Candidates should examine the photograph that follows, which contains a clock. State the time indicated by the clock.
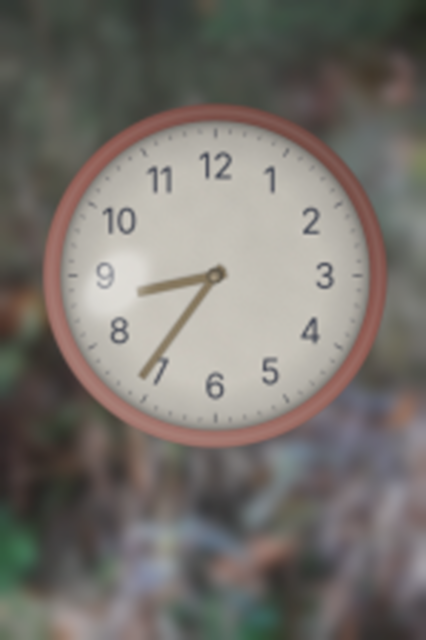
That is 8:36
